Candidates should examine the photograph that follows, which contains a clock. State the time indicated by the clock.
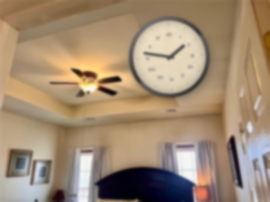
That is 1:47
